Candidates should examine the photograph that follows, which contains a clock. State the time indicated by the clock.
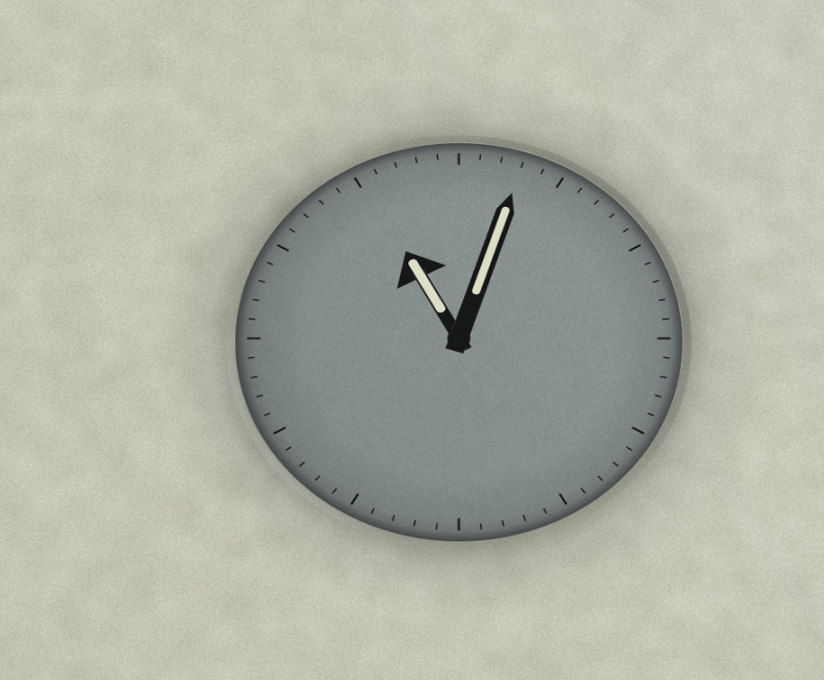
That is 11:03
